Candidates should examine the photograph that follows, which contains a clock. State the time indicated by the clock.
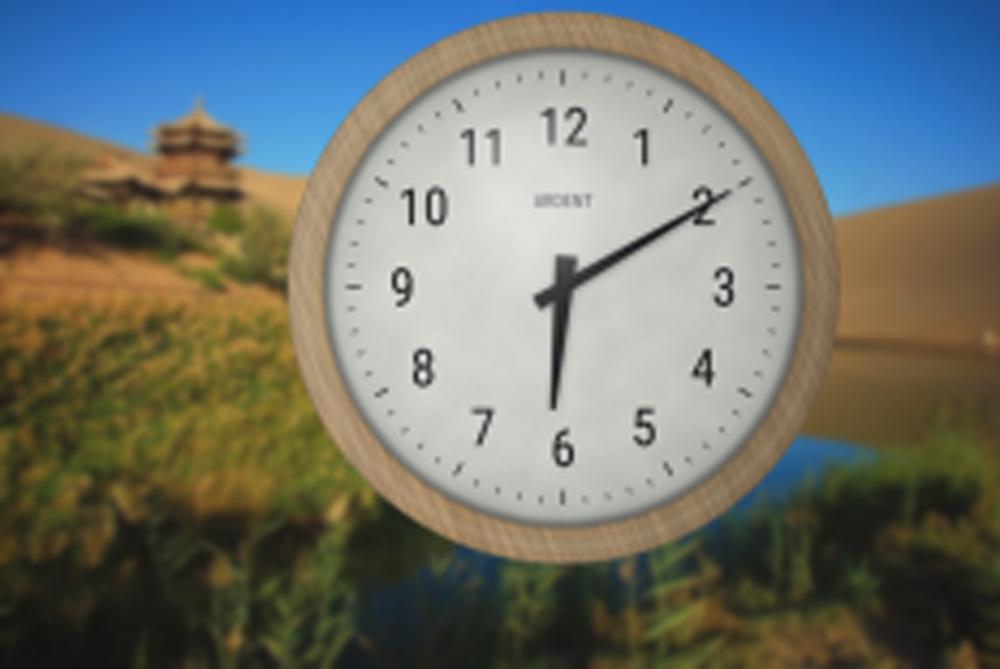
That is 6:10
